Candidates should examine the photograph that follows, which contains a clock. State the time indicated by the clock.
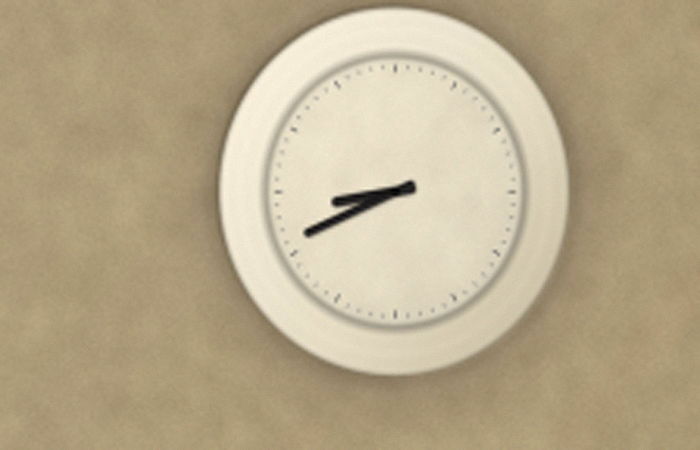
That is 8:41
